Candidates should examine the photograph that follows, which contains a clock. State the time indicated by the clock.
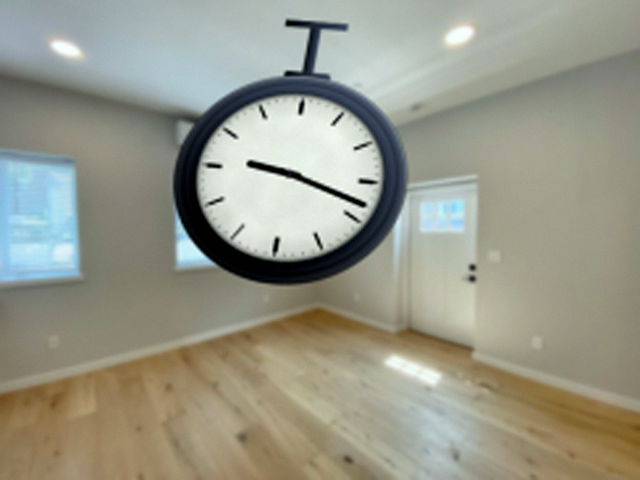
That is 9:18
